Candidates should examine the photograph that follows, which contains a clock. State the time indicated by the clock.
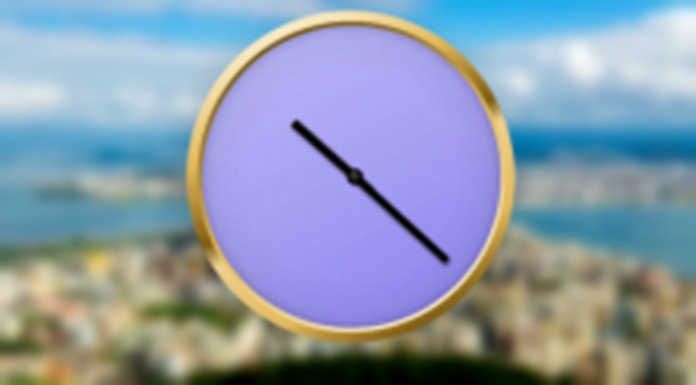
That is 10:22
